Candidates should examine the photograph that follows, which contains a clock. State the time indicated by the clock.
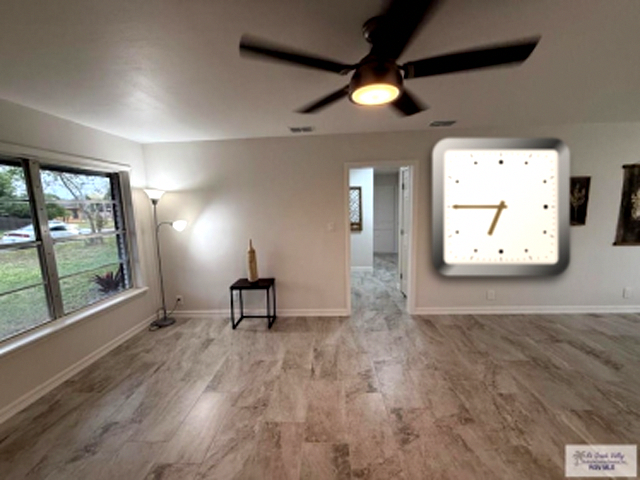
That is 6:45
